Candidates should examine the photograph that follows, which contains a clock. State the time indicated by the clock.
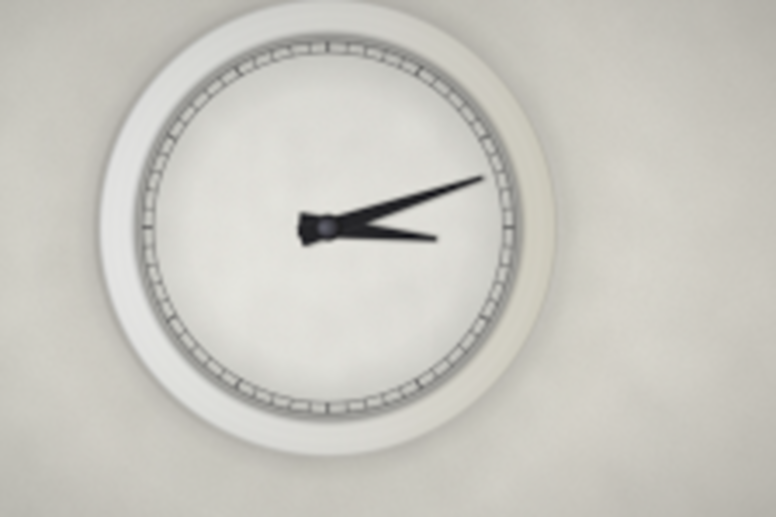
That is 3:12
